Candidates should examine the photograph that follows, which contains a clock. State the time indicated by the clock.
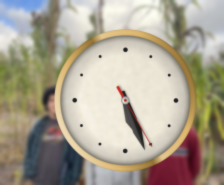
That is 5:26:25
